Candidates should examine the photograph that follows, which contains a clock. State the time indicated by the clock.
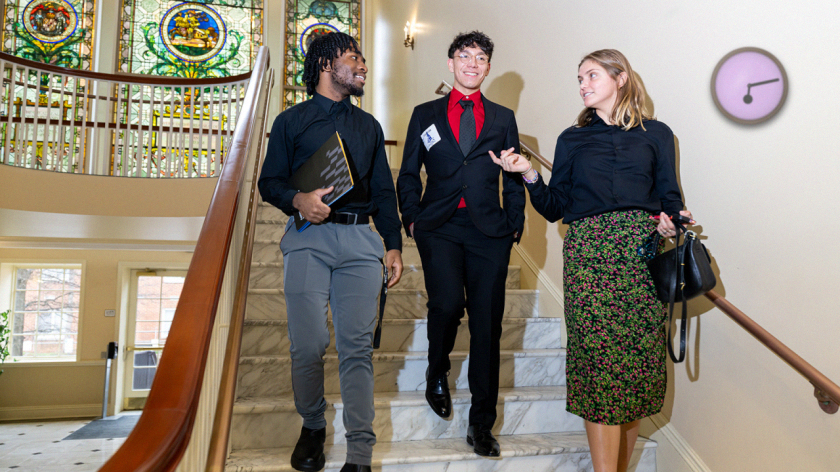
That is 6:13
